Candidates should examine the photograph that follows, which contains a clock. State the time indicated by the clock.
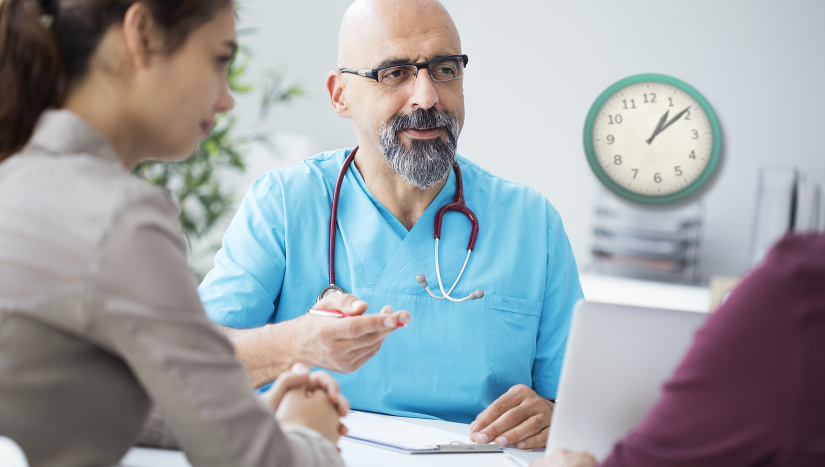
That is 1:09
